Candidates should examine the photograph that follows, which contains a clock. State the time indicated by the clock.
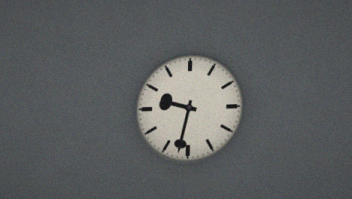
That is 9:32
